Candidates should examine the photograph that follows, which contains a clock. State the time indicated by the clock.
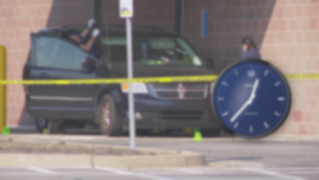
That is 12:37
